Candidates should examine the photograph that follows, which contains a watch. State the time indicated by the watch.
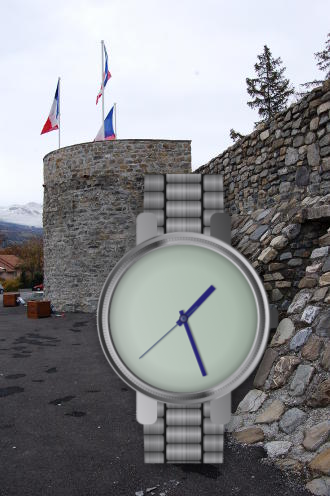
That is 1:26:38
